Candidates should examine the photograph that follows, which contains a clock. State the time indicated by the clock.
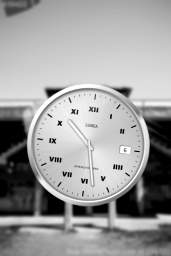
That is 10:28
